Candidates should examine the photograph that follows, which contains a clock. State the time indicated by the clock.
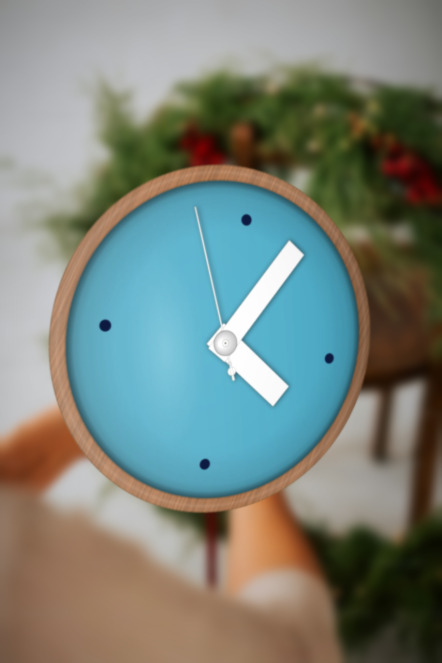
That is 4:04:56
